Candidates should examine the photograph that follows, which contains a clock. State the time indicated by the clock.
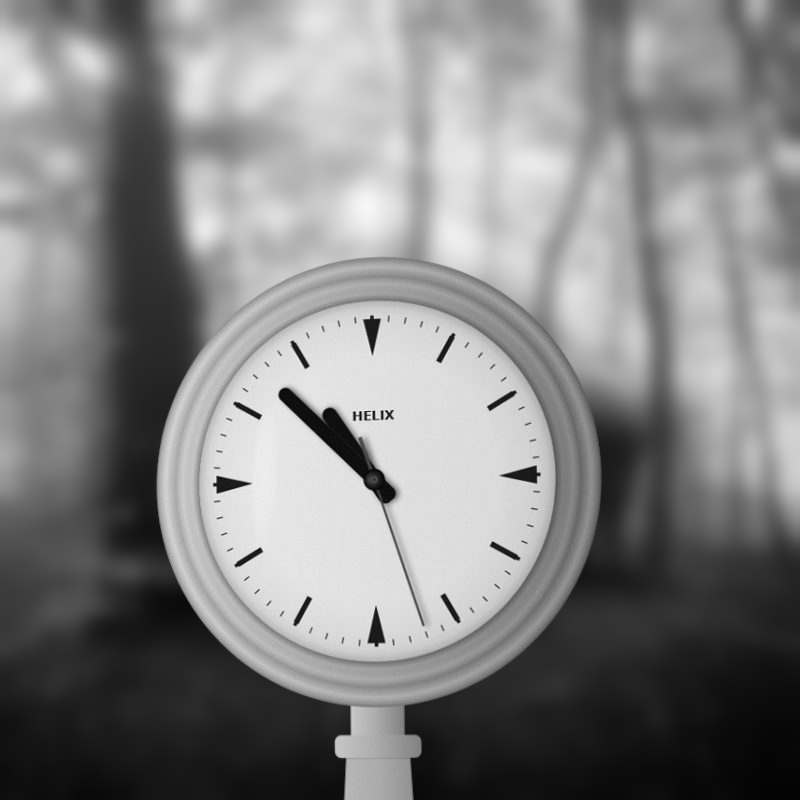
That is 10:52:27
